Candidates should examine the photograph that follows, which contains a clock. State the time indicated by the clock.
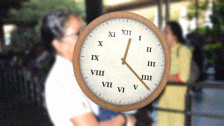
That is 12:22
